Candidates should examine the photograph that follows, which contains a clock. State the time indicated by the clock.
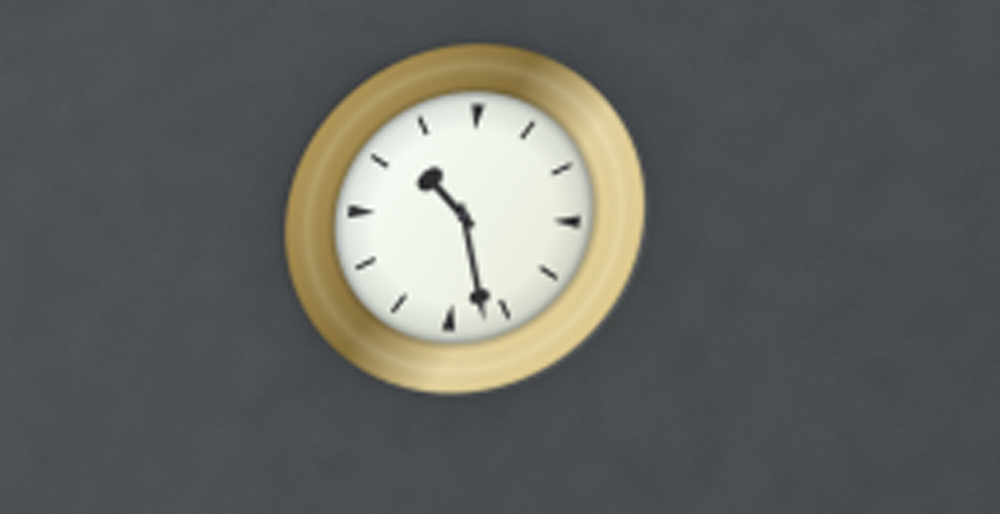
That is 10:27
